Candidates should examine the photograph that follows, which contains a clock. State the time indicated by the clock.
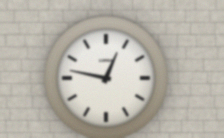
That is 12:47
